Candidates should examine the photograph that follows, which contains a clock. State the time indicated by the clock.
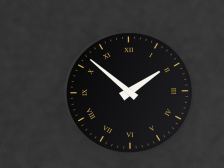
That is 1:52
